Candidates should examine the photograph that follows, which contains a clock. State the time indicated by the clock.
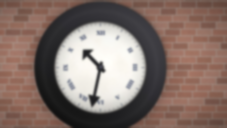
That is 10:32
